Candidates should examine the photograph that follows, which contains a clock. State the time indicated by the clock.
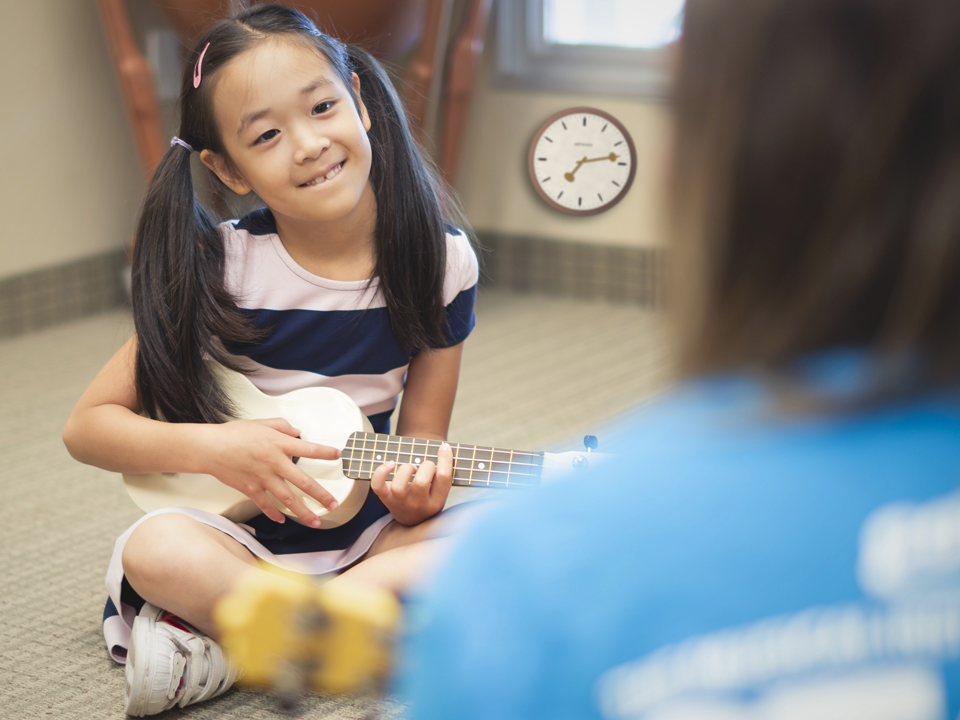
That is 7:13
